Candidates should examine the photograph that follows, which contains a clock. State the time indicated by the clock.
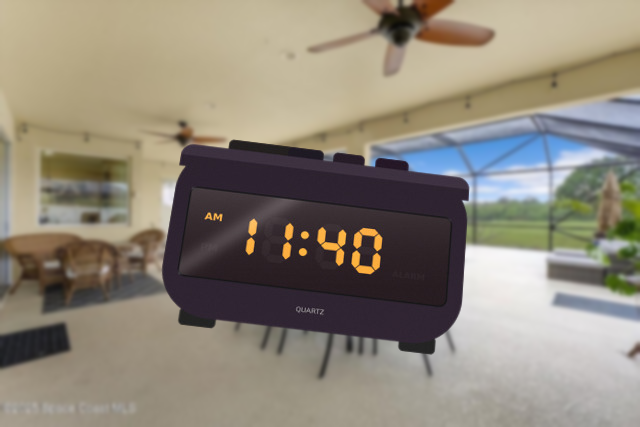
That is 11:40
